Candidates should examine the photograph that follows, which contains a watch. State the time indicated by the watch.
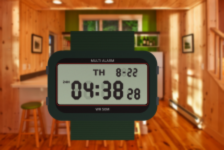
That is 4:38:28
